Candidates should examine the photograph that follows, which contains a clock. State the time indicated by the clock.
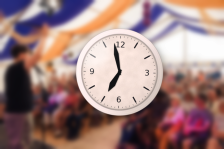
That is 6:58
